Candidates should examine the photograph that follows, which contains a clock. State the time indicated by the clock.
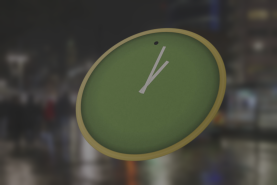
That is 1:02
